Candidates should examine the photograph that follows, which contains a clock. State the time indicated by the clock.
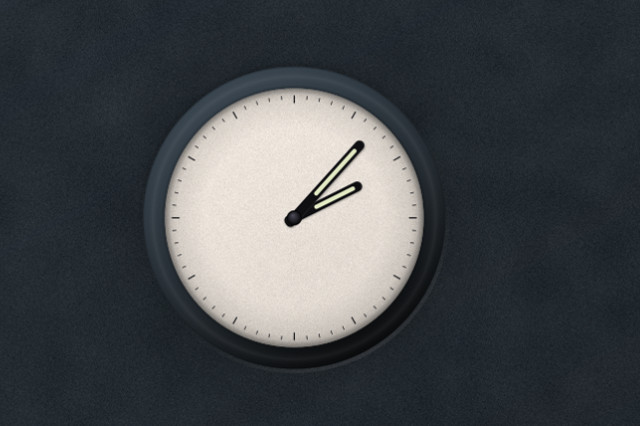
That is 2:07
